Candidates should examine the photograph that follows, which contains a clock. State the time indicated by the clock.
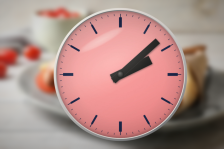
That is 2:08
